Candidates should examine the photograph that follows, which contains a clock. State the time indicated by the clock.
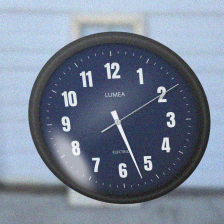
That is 5:27:10
